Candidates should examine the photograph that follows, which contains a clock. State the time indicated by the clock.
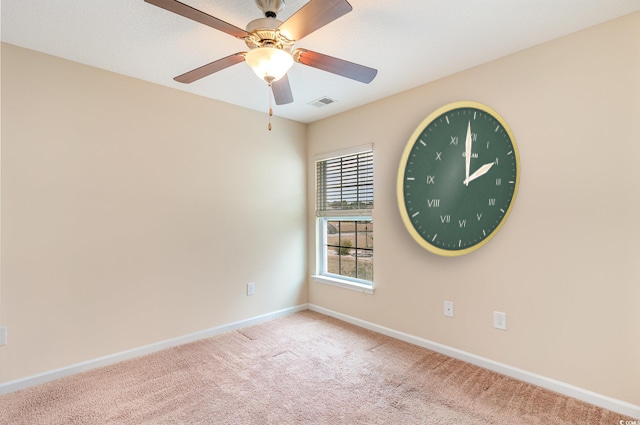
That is 1:59
